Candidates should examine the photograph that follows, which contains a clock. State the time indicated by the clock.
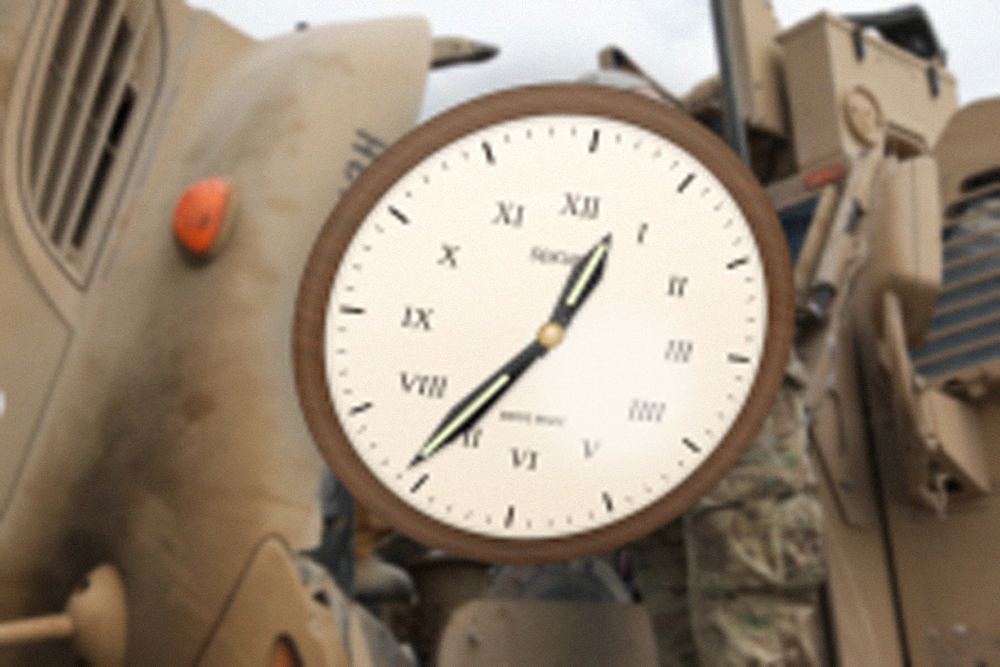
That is 12:36
